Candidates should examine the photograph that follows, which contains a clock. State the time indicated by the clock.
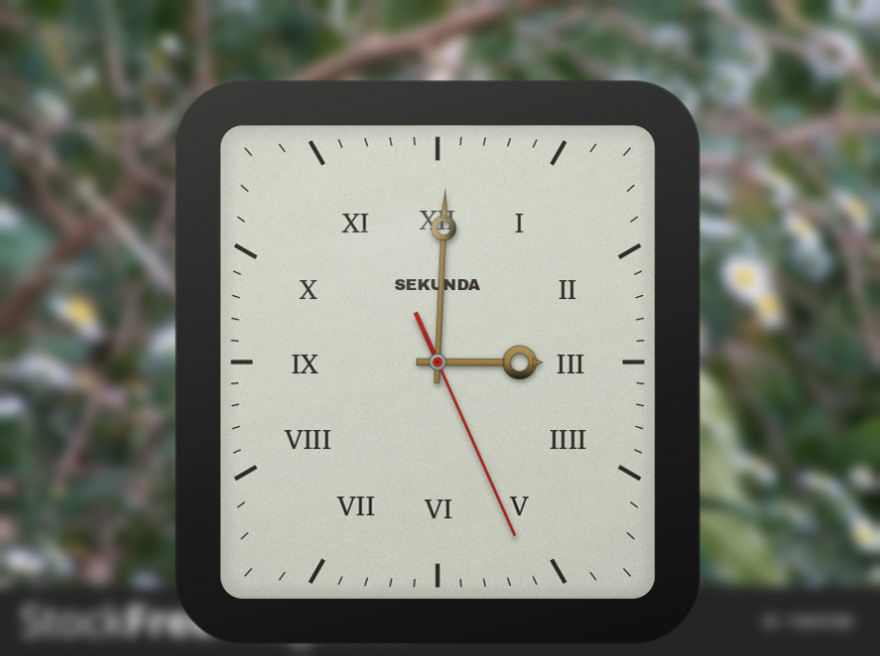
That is 3:00:26
